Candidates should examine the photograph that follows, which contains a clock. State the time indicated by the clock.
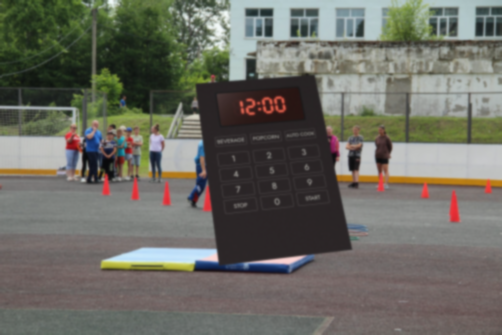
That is 12:00
